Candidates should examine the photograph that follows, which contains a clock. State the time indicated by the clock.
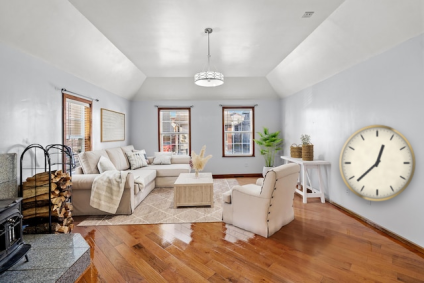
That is 12:38
